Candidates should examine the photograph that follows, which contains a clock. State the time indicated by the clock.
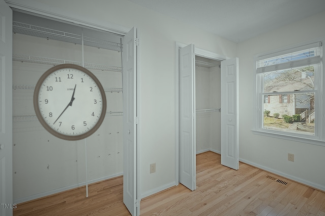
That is 12:37
